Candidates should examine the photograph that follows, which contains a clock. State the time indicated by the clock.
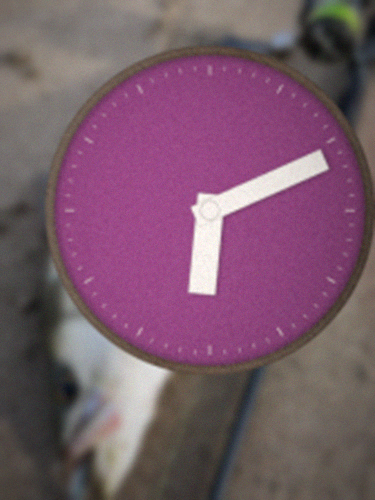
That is 6:11
